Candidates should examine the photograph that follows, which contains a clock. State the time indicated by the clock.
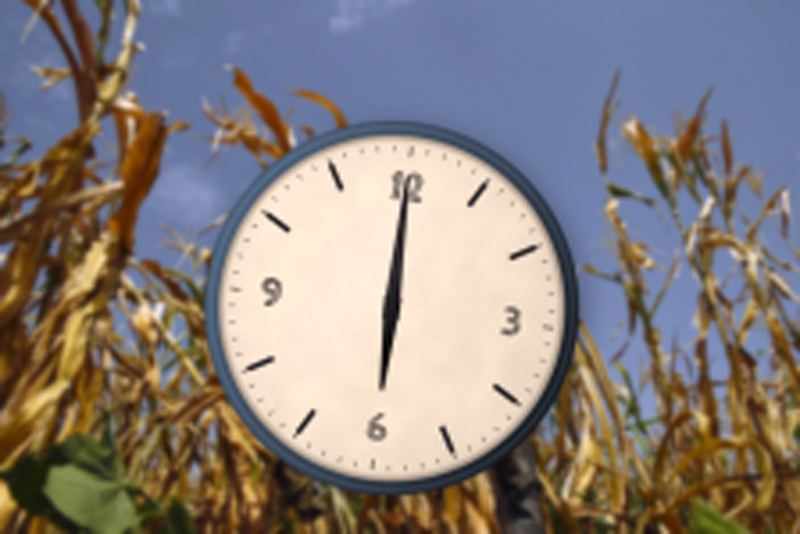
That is 6:00
